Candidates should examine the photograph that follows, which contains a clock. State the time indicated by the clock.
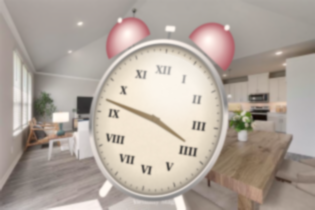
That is 3:47
